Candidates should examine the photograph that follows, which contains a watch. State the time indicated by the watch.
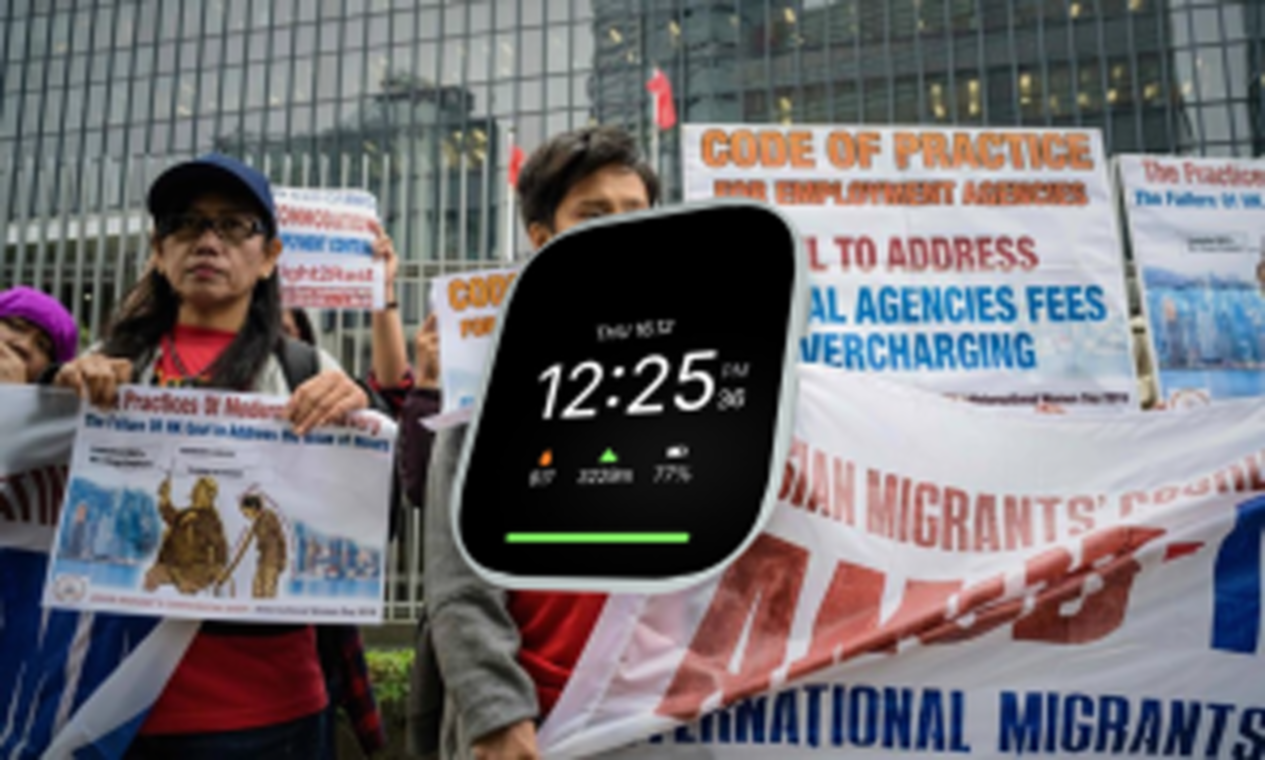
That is 12:25
